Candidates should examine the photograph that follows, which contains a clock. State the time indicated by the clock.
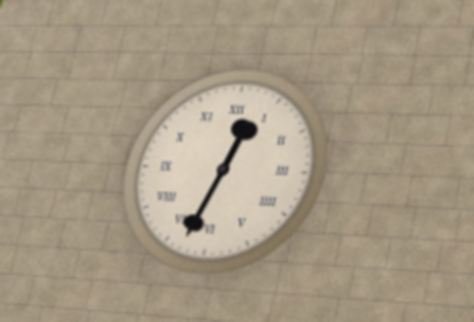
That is 12:33
